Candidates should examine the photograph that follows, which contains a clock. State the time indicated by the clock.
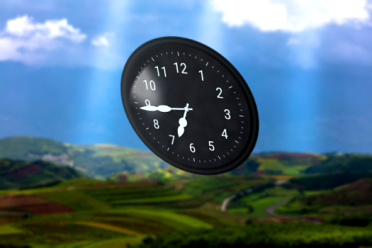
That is 6:44
